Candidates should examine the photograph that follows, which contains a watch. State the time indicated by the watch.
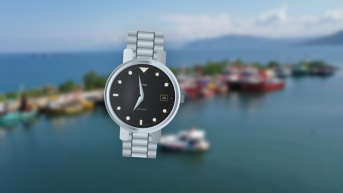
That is 6:58
